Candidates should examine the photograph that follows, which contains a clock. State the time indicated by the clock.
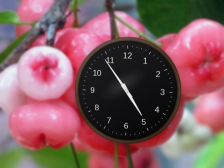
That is 4:54
